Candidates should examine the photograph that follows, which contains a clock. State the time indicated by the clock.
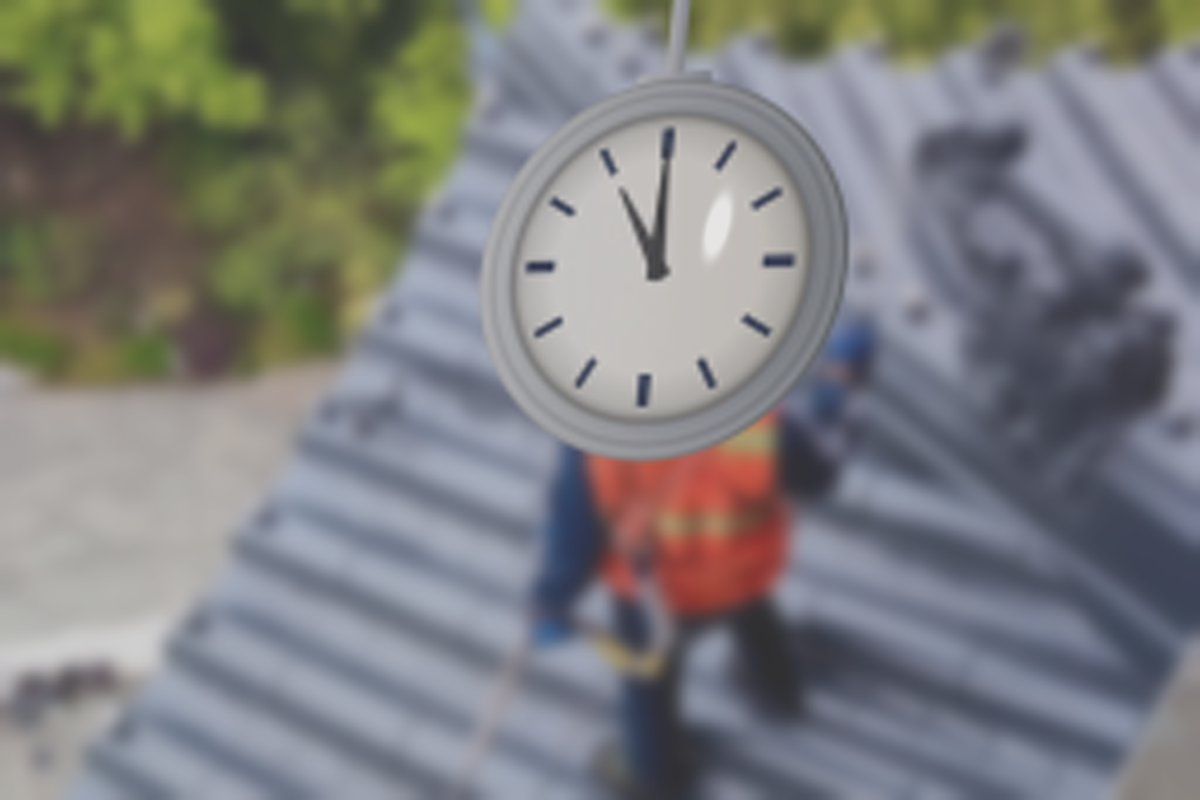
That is 11:00
